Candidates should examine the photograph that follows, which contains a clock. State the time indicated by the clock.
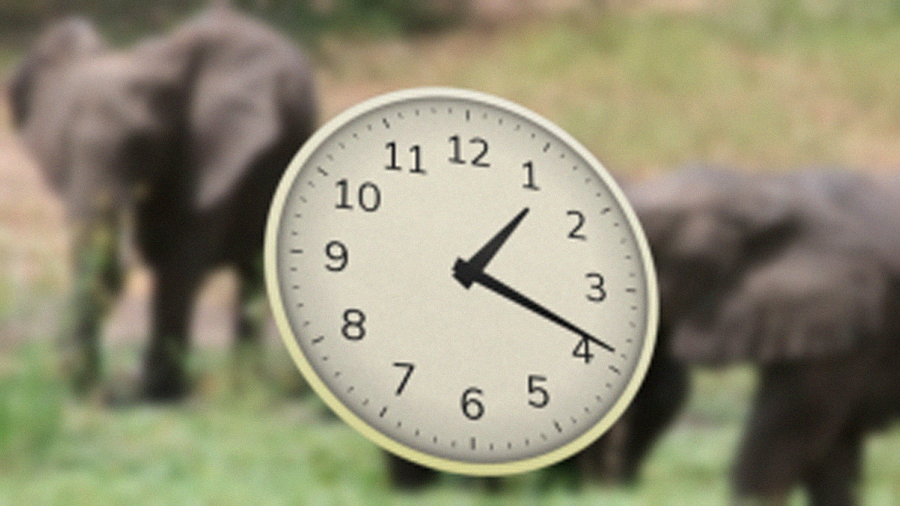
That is 1:19
